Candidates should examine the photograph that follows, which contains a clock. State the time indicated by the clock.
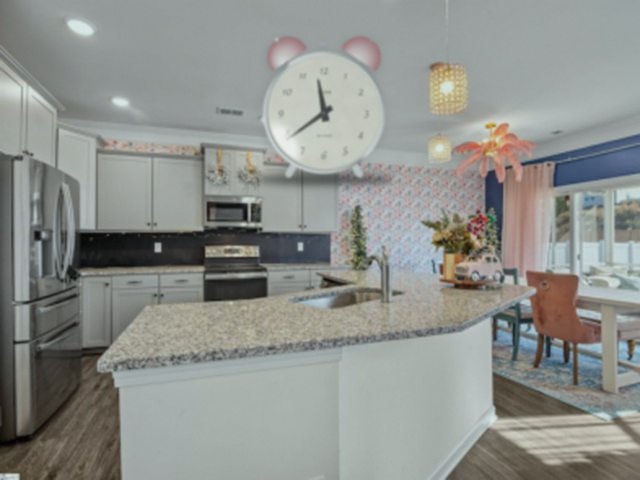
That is 11:39
